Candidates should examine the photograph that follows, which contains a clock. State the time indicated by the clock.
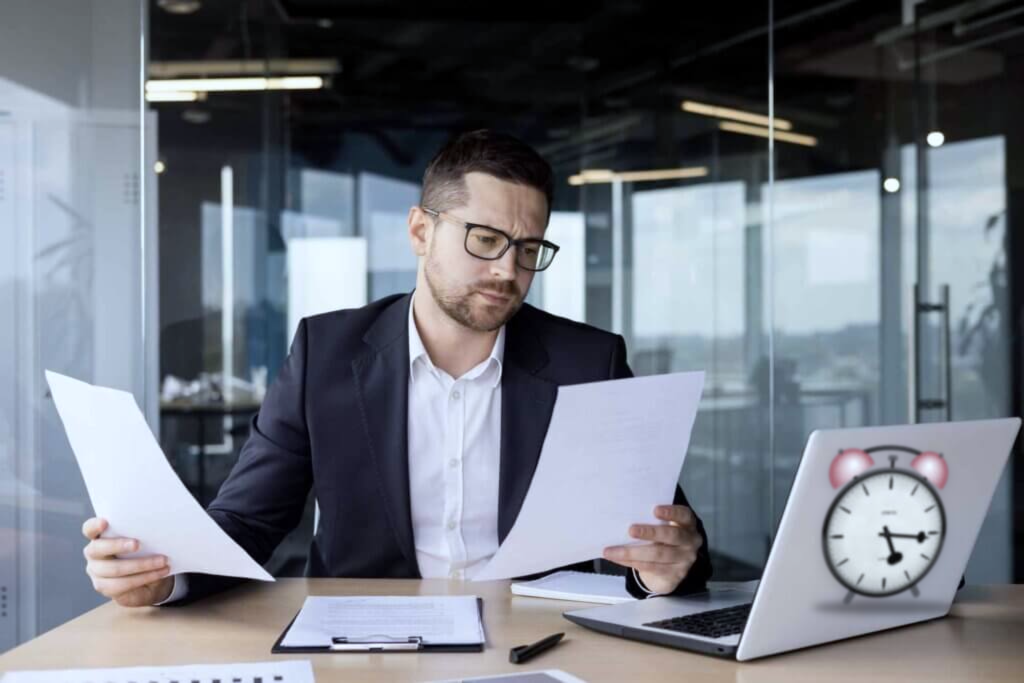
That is 5:16
